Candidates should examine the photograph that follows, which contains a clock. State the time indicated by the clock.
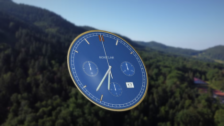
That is 6:37
